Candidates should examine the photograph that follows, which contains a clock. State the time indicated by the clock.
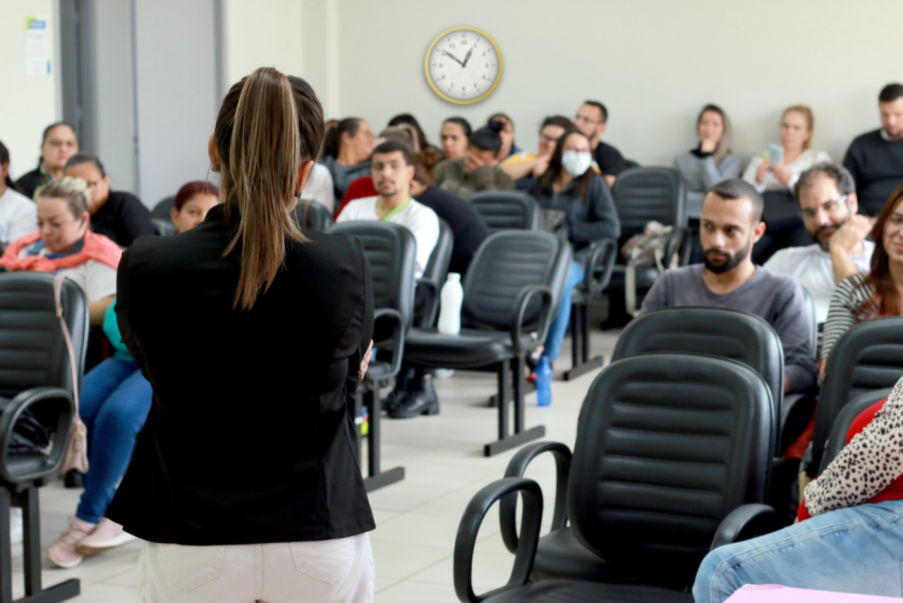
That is 12:51
